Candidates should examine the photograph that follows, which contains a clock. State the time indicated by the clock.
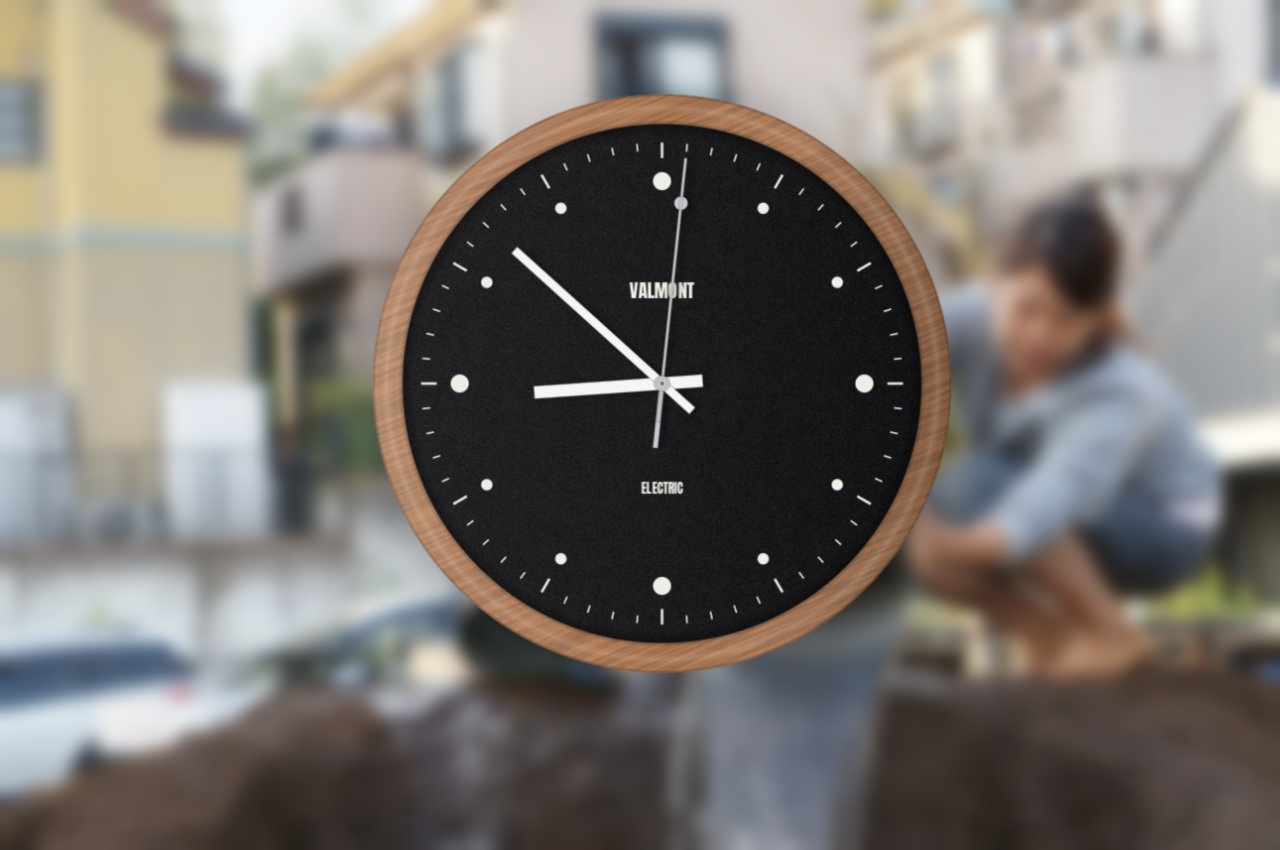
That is 8:52:01
